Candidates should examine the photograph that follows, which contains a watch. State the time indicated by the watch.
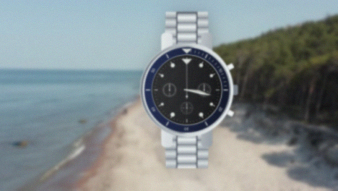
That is 3:17
